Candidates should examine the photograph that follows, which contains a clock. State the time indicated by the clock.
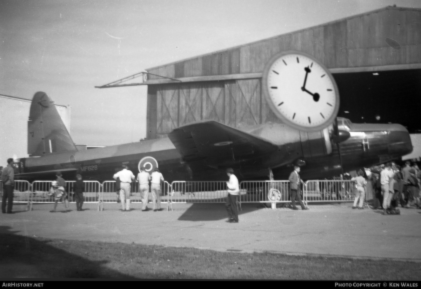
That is 4:04
